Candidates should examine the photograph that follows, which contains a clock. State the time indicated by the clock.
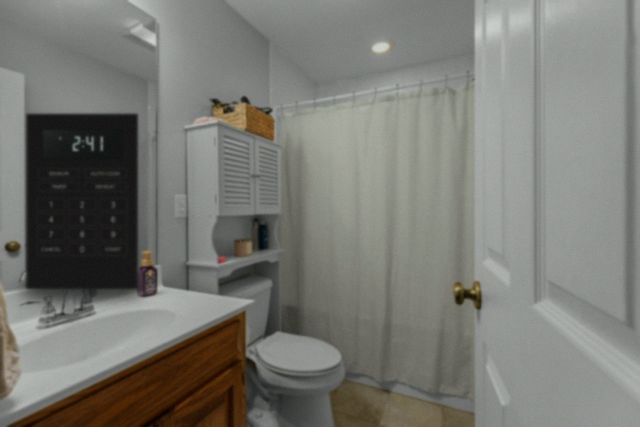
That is 2:41
